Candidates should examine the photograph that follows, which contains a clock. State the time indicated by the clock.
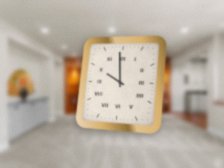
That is 9:59
